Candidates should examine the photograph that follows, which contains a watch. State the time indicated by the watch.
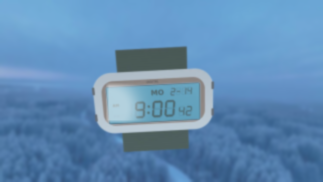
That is 9:00:42
